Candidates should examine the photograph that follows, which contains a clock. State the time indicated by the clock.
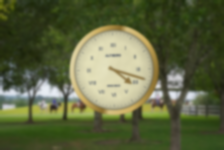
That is 4:18
